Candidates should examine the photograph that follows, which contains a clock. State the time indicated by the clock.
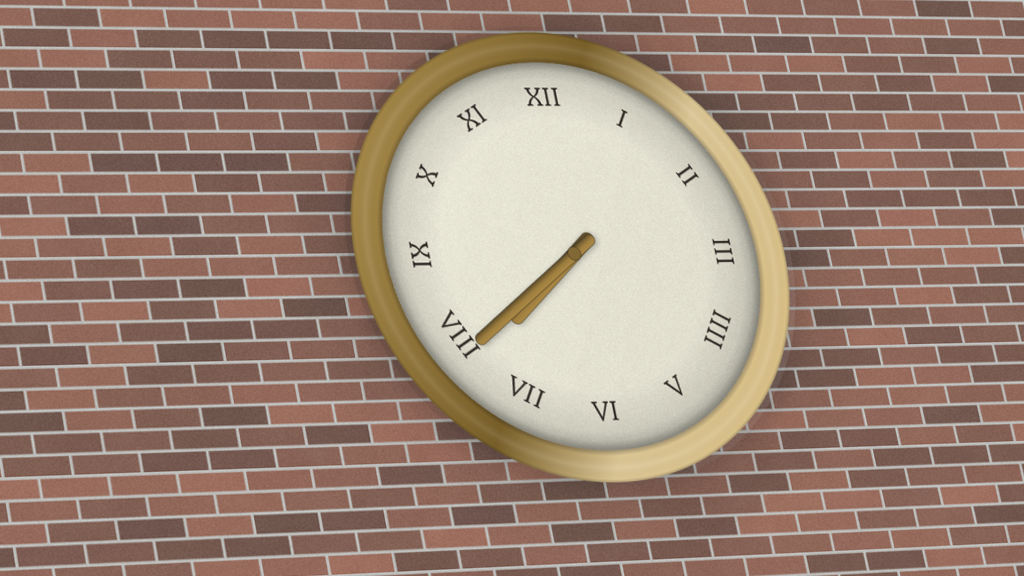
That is 7:39
